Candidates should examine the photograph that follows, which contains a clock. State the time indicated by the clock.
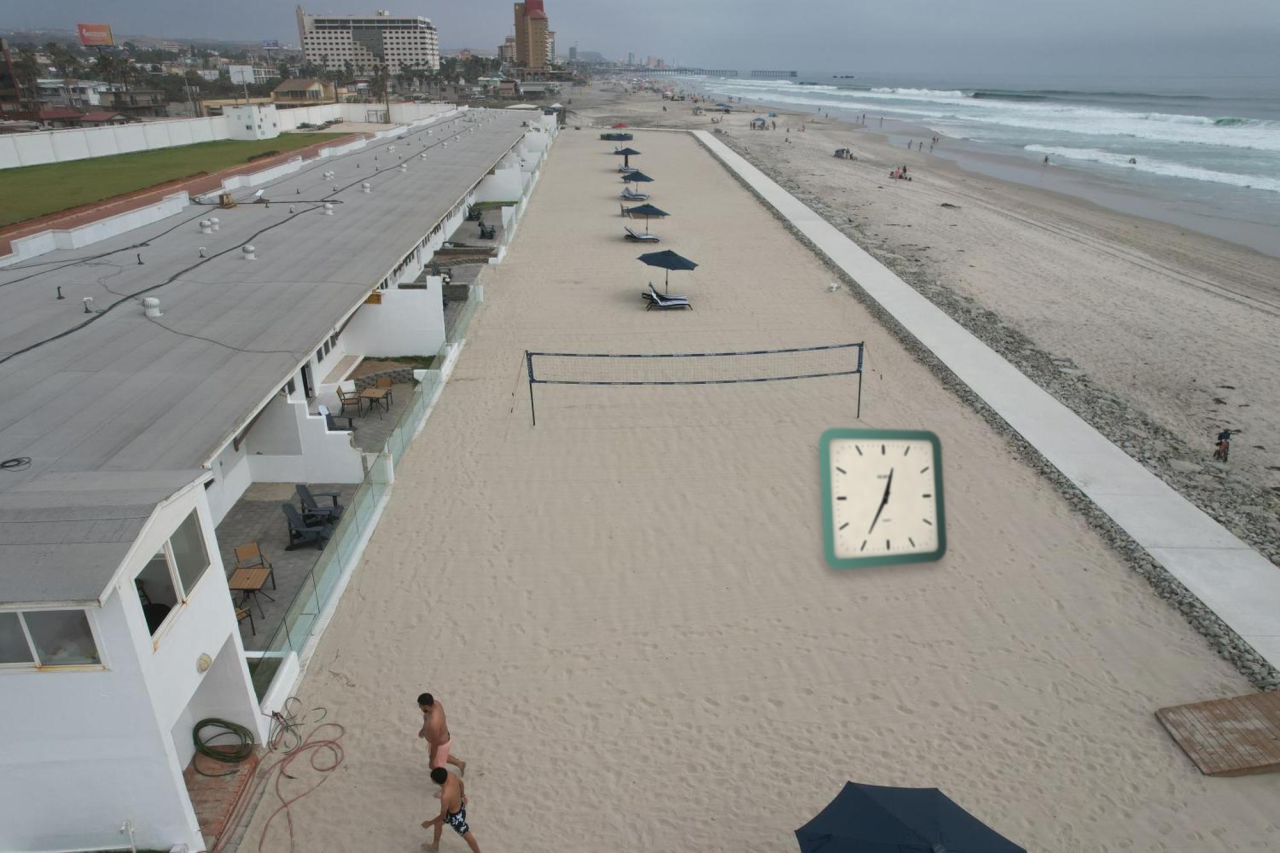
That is 12:35
